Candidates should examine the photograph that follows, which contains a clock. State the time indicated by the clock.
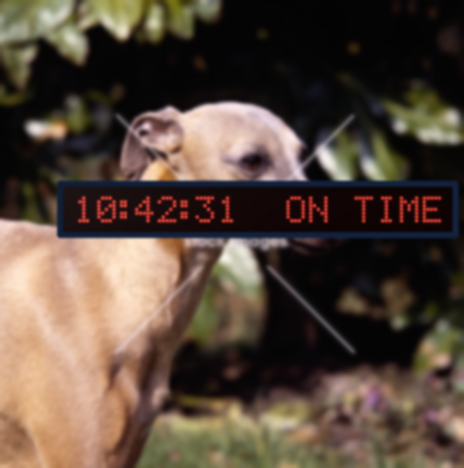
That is 10:42:31
